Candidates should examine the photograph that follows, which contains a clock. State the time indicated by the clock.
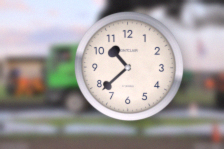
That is 10:38
